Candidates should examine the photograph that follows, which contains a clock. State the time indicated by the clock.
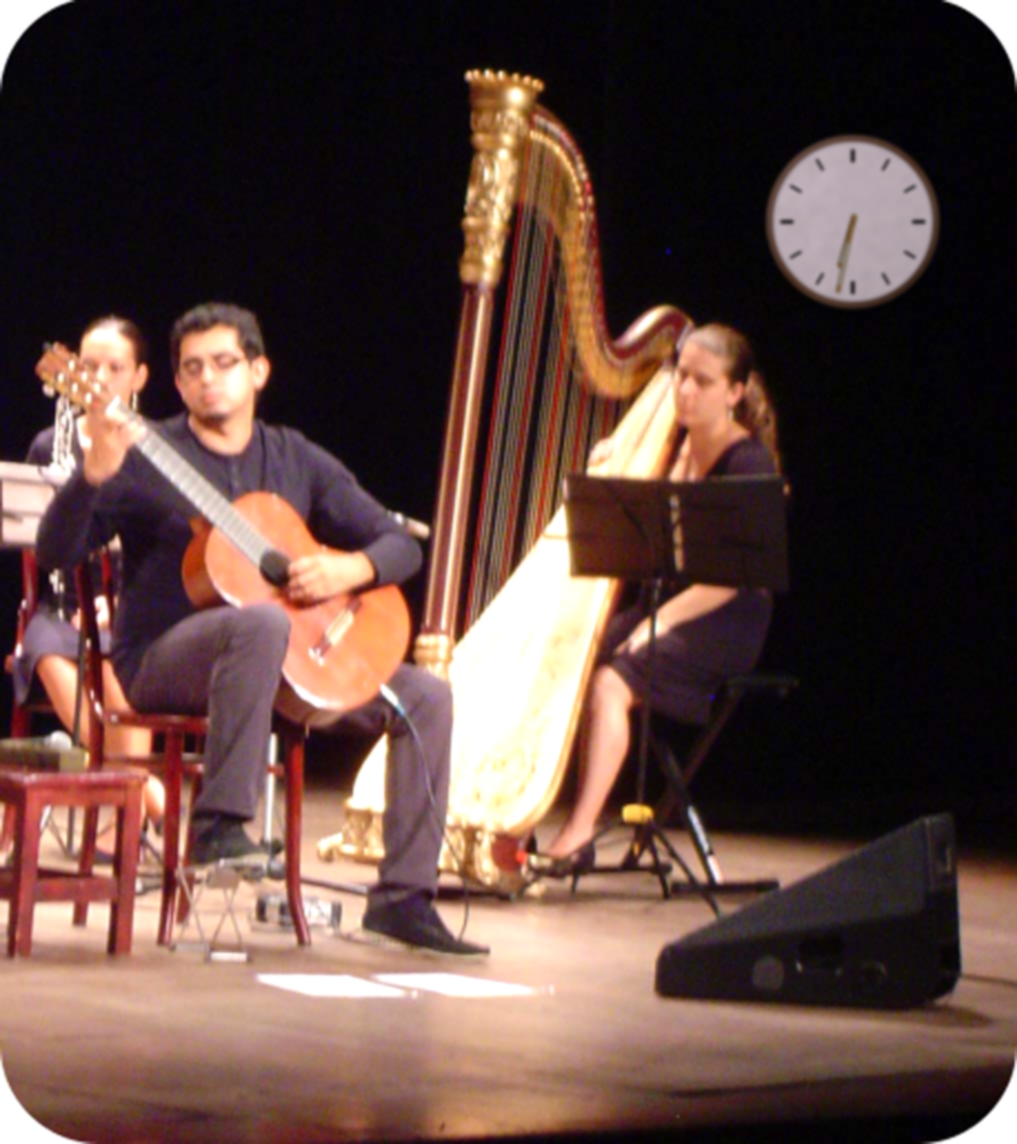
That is 6:32
